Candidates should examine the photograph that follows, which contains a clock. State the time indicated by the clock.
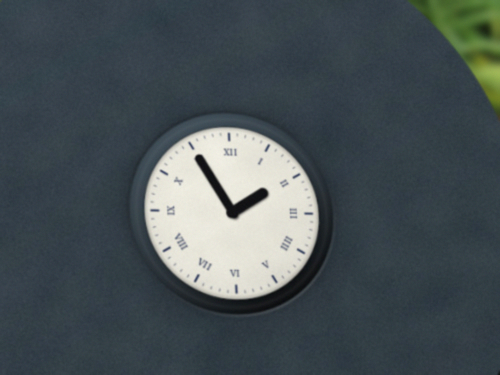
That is 1:55
